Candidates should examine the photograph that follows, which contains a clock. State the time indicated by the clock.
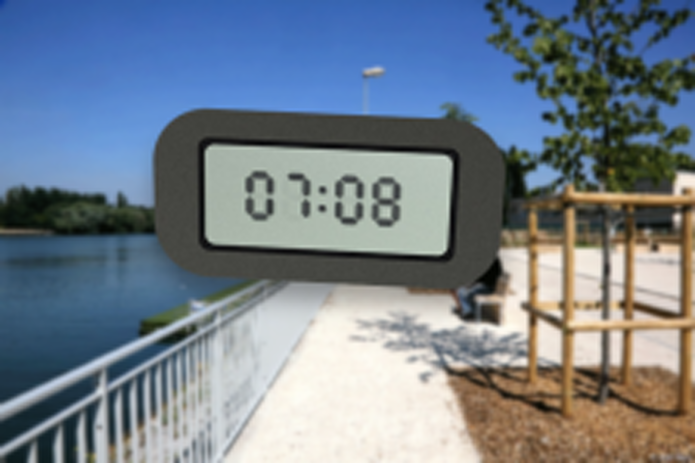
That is 7:08
